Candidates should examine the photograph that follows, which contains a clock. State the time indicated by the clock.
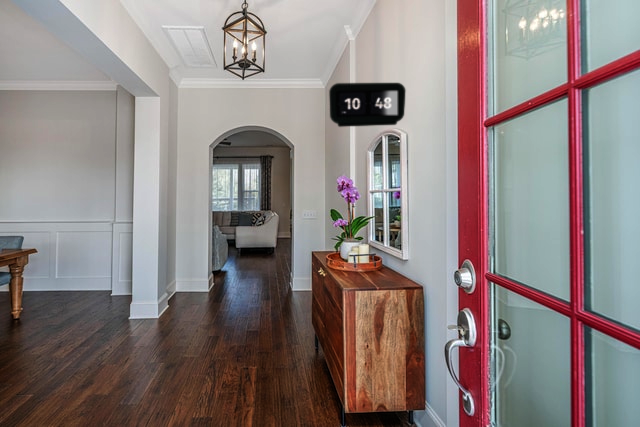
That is 10:48
